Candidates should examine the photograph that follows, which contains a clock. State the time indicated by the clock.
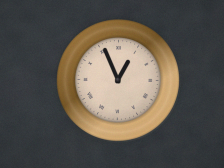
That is 12:56
